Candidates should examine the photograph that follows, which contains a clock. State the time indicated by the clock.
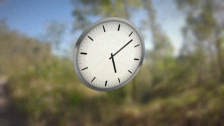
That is 5:07
